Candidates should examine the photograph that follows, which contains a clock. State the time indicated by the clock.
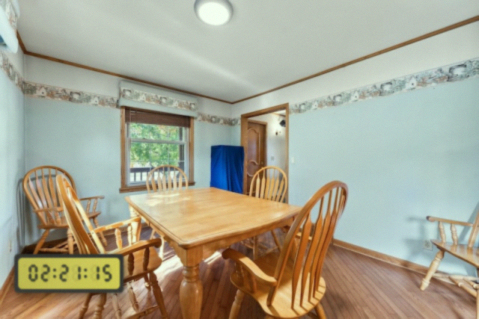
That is 2:21:15
